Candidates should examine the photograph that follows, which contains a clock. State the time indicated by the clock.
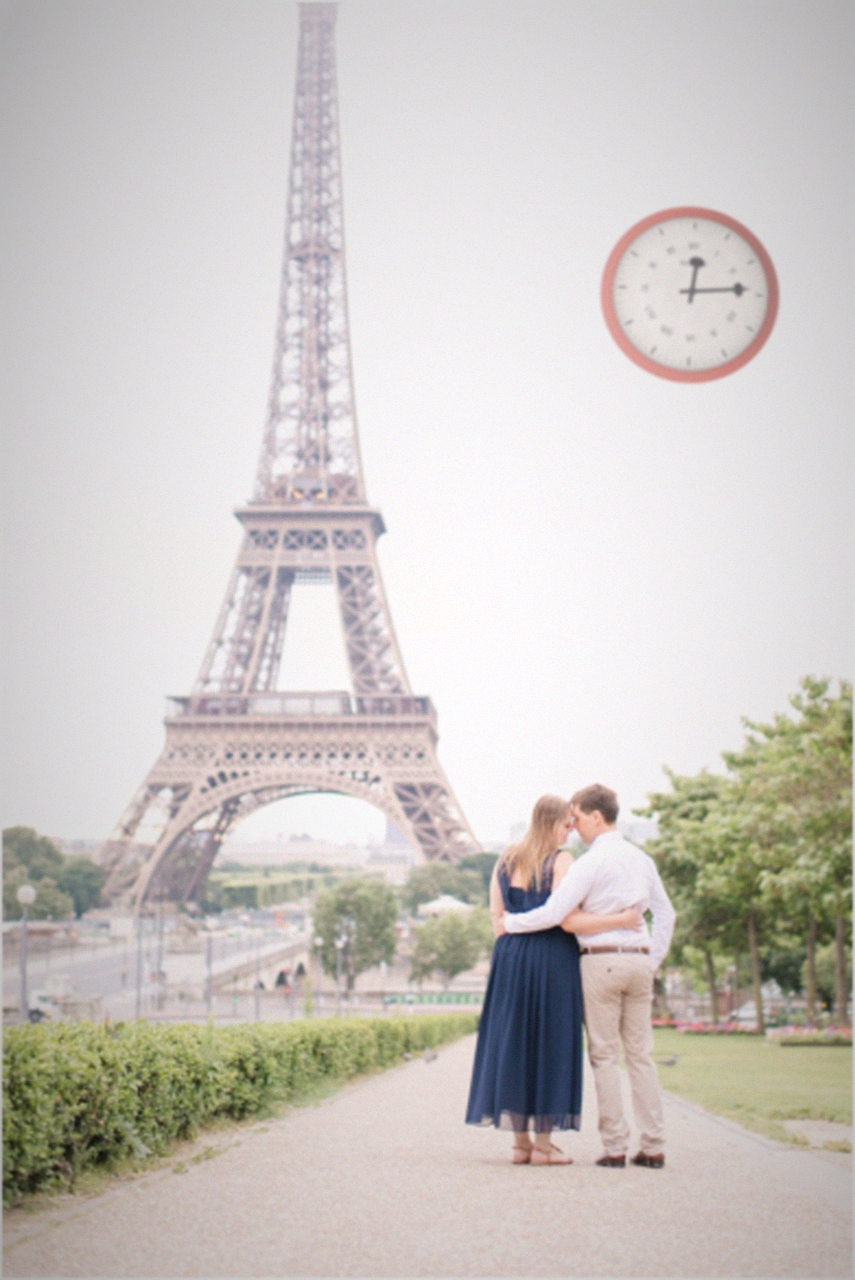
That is 12:14
